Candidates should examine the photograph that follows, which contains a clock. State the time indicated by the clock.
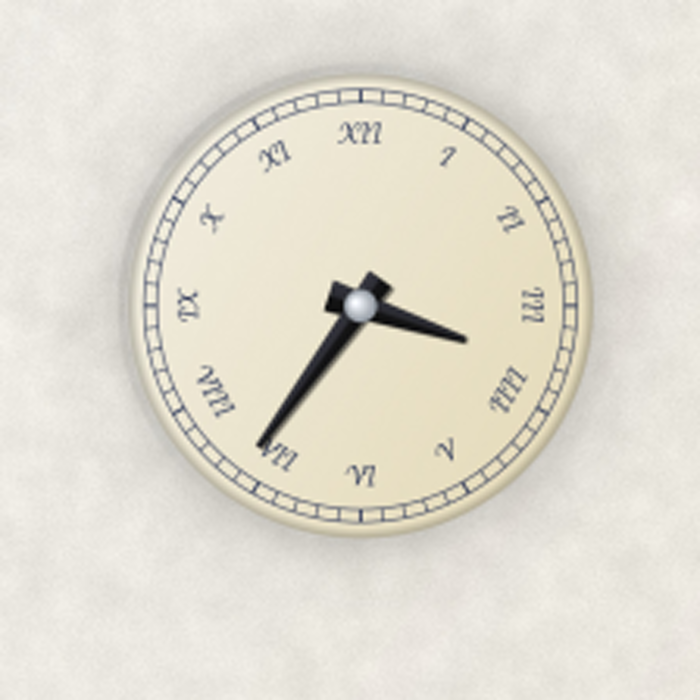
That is 3:36
